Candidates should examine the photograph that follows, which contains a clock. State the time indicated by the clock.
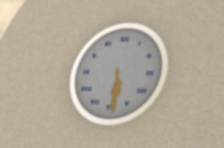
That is 5:29
